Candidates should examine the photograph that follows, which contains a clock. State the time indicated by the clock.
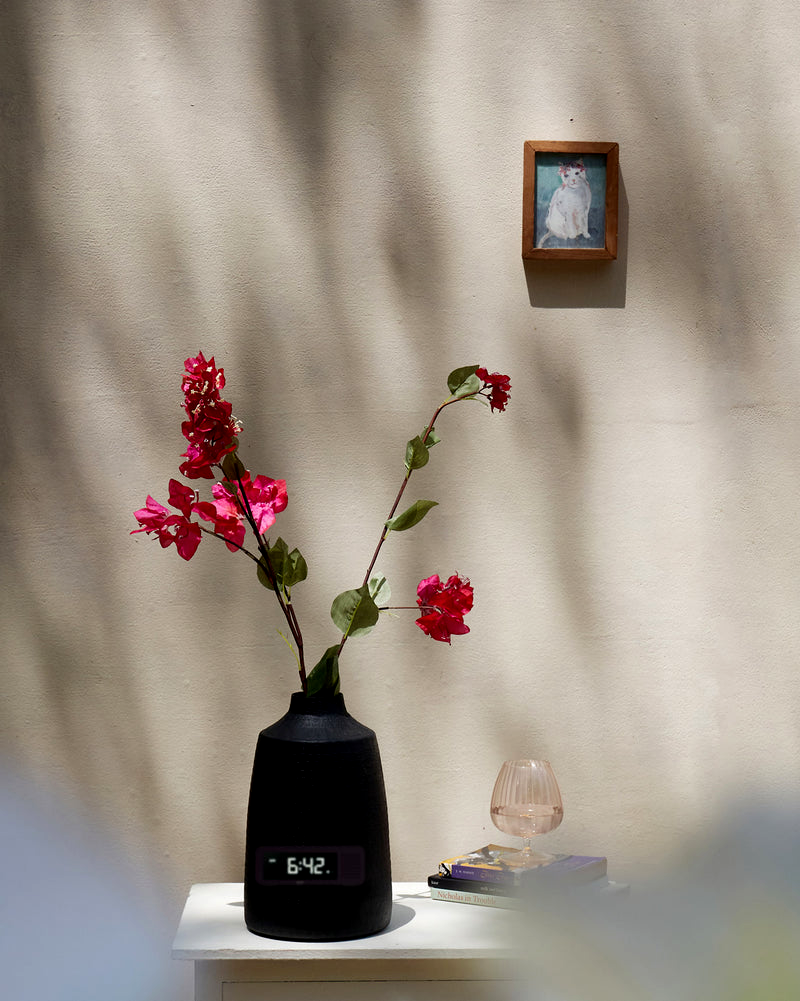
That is 6:42
